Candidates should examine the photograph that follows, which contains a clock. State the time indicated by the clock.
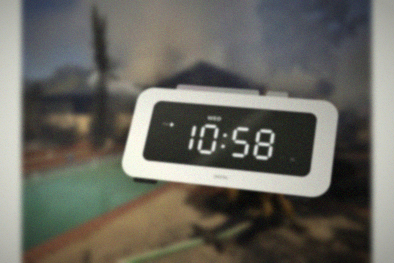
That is 10:58
